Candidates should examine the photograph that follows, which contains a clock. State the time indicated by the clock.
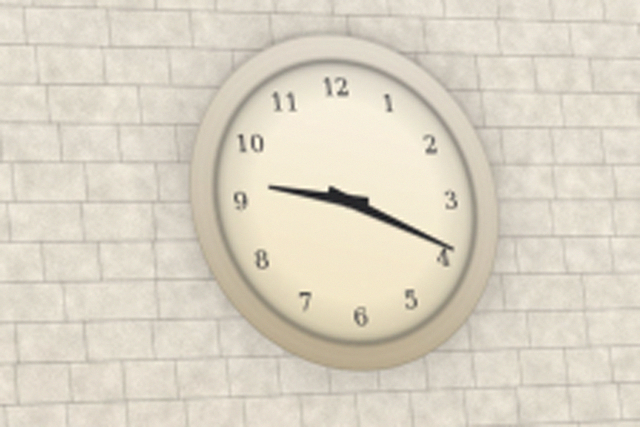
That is 9:19
